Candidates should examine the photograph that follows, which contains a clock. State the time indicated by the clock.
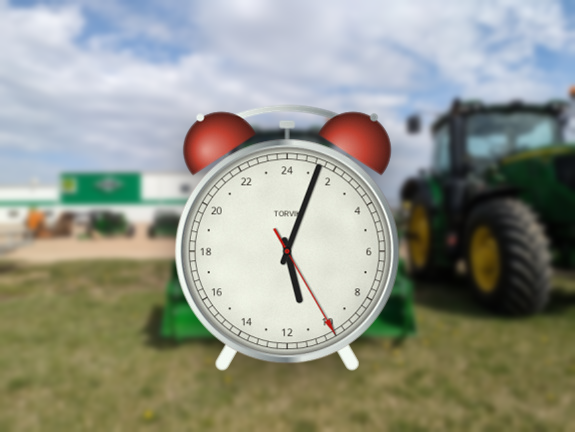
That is 11:03:25
